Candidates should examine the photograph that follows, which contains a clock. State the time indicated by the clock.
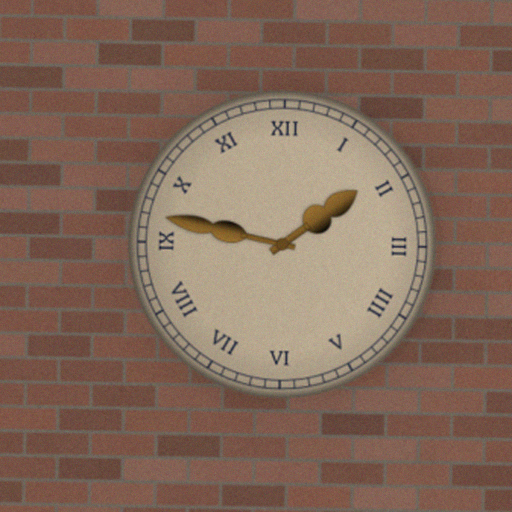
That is 1:47
